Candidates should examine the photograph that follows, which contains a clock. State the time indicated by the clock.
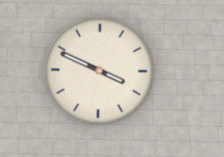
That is 3:49
